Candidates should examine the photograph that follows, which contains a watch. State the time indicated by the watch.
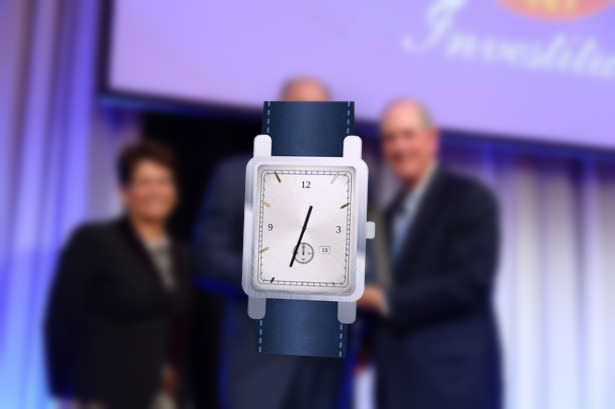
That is 12:33
